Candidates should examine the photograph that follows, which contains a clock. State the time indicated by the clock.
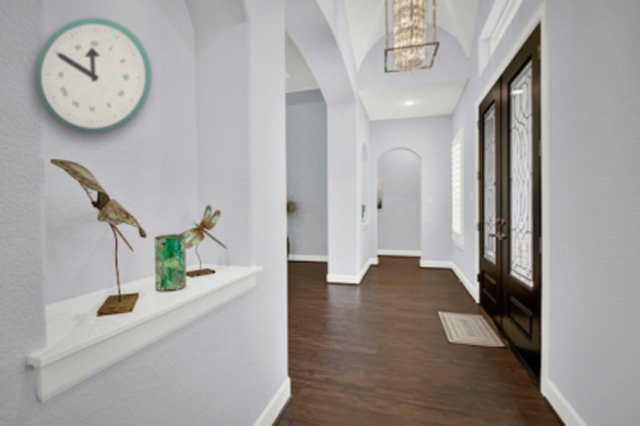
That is 11:50
